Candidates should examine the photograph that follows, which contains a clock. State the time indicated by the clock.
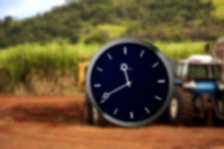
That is 11:41
